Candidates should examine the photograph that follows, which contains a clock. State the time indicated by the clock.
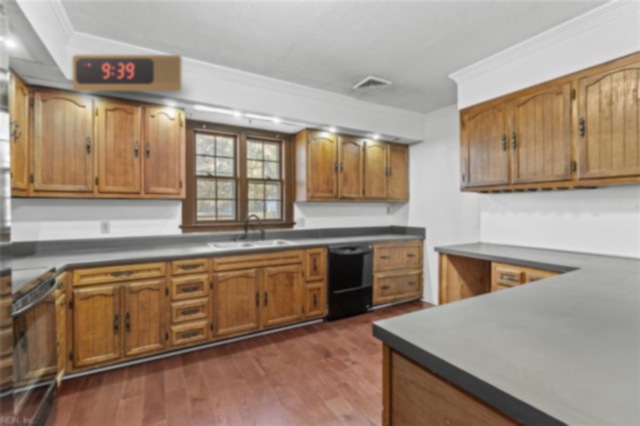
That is 9:39
